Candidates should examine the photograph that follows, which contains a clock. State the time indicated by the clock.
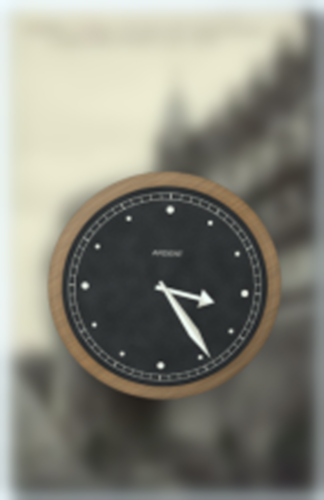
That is 3:24
